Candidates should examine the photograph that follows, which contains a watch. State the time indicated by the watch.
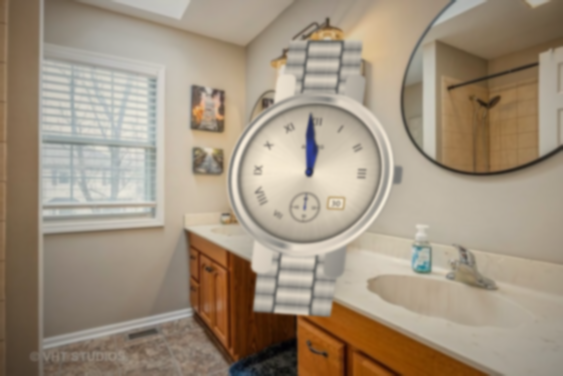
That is 11:59
